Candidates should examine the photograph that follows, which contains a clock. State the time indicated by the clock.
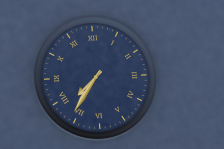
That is 7:36
